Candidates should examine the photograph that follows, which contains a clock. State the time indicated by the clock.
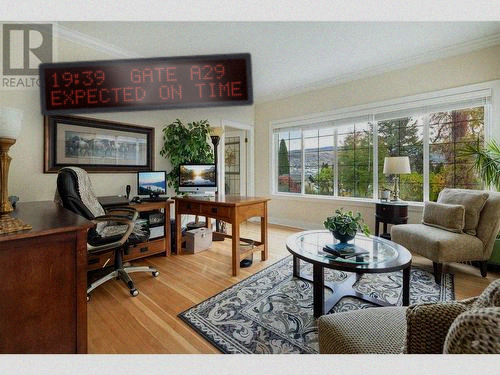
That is 19:39
